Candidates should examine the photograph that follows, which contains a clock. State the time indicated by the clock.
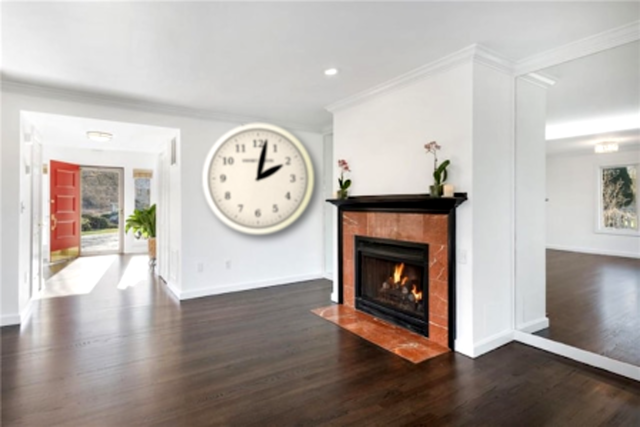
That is 2:02
